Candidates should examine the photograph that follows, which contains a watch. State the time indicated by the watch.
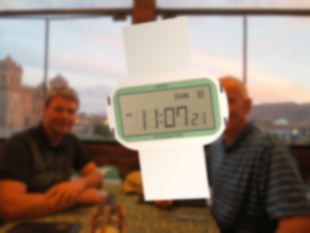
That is 11:07
